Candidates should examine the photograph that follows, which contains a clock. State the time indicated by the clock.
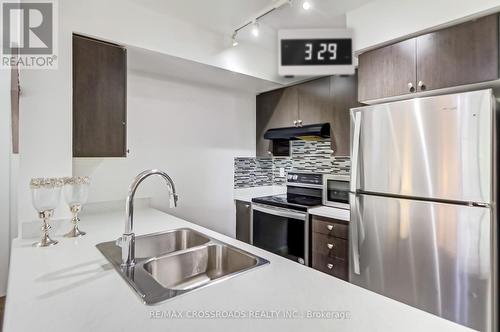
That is 3:29
